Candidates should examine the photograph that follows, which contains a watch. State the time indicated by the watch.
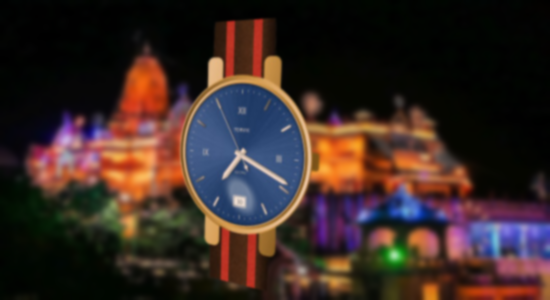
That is 7:18:55
